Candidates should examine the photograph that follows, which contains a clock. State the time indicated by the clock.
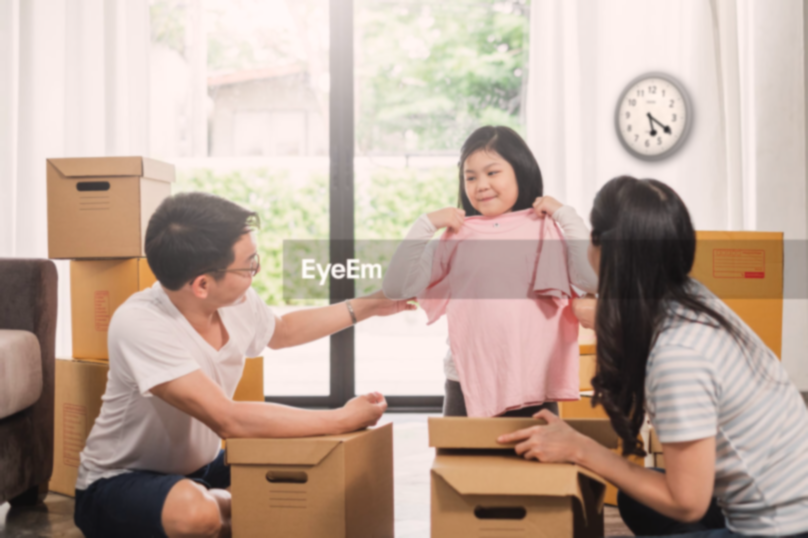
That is 5:20
